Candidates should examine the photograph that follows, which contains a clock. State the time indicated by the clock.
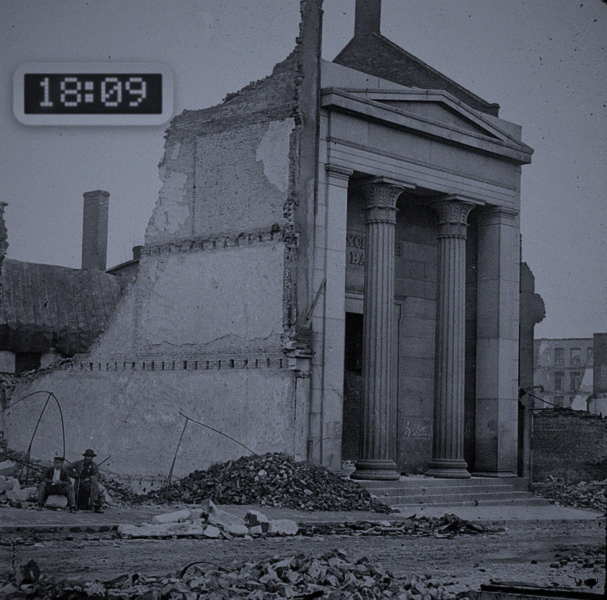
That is 18:09
